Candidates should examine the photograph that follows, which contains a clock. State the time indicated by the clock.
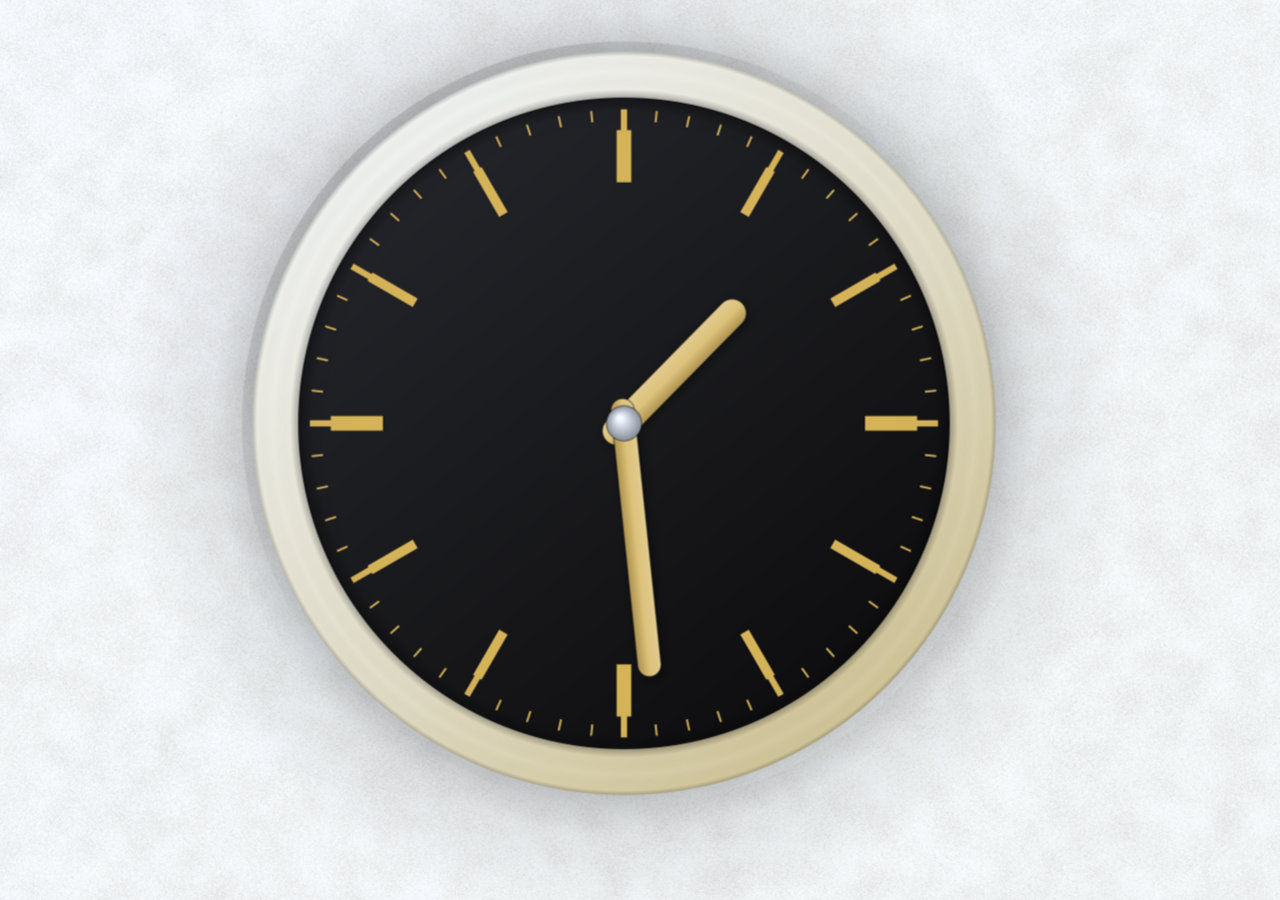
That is 1:29
